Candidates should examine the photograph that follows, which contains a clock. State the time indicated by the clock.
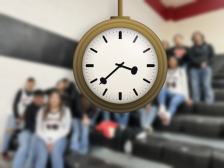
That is 3:38
